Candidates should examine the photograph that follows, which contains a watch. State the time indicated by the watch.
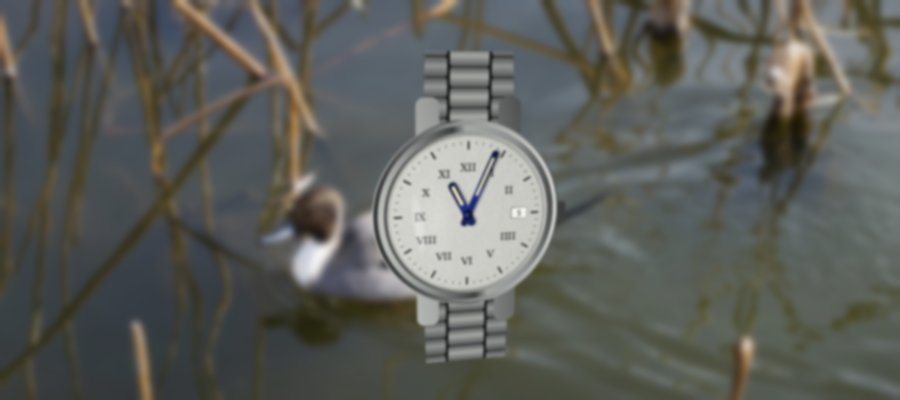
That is 11:04
